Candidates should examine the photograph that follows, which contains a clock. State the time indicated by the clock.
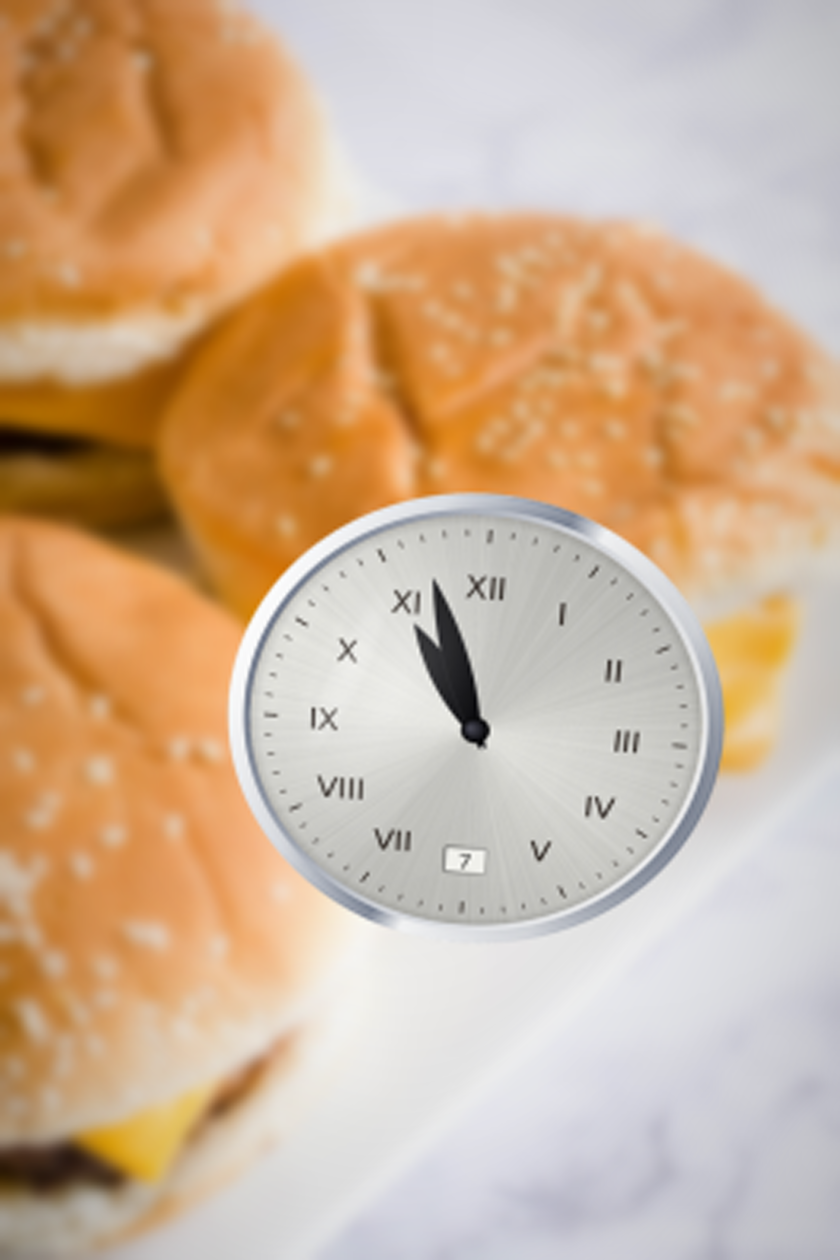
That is 10:57
